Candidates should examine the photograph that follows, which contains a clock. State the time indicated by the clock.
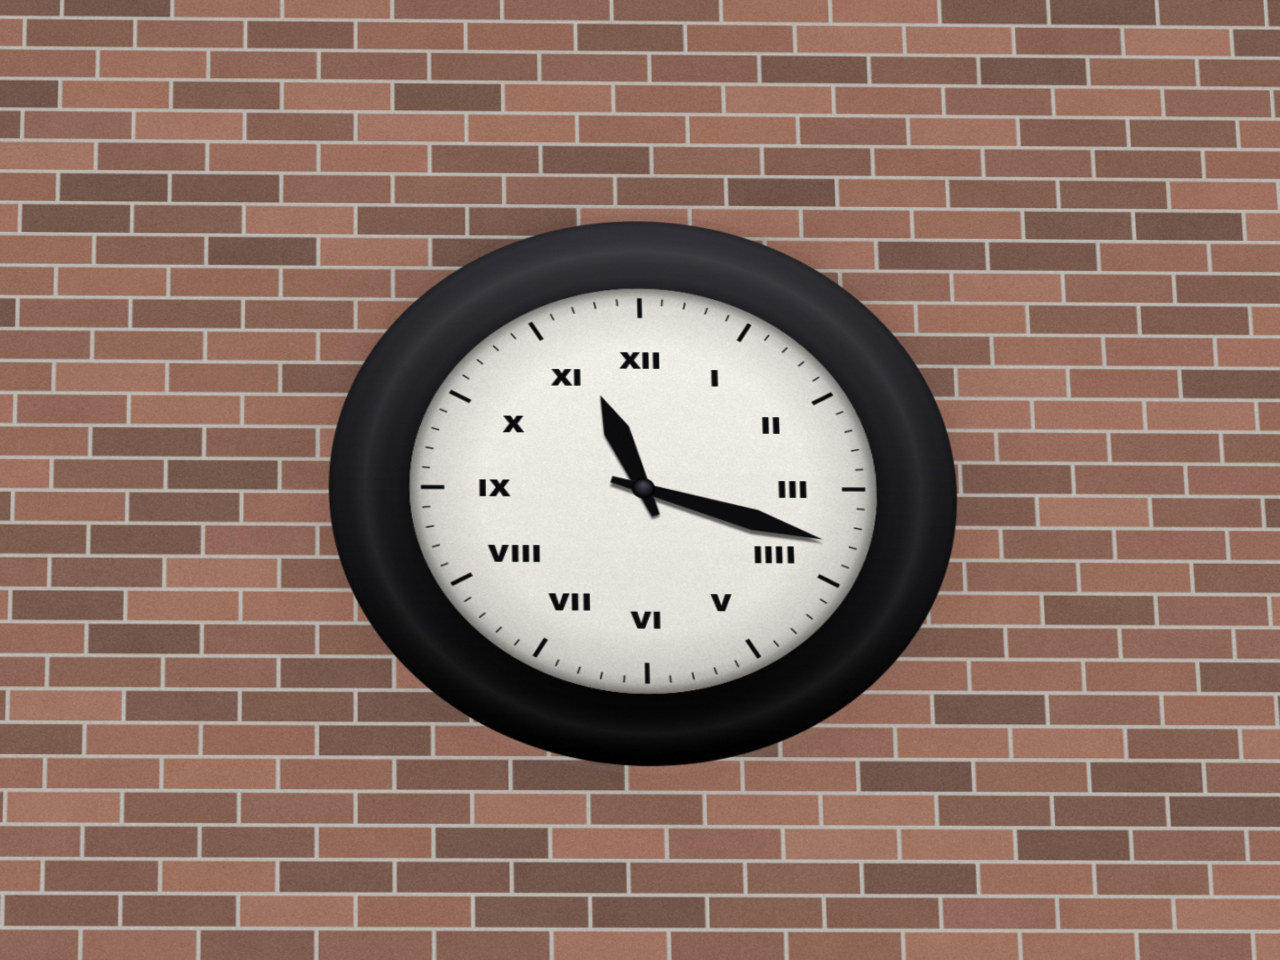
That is 11:18
